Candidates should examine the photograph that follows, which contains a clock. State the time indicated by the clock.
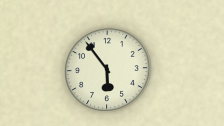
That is 5:54
